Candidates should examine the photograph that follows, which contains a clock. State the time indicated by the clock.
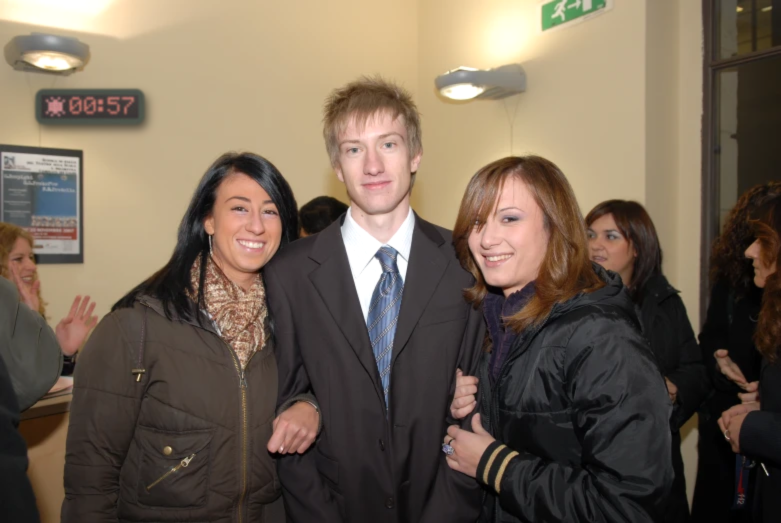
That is 0:57
